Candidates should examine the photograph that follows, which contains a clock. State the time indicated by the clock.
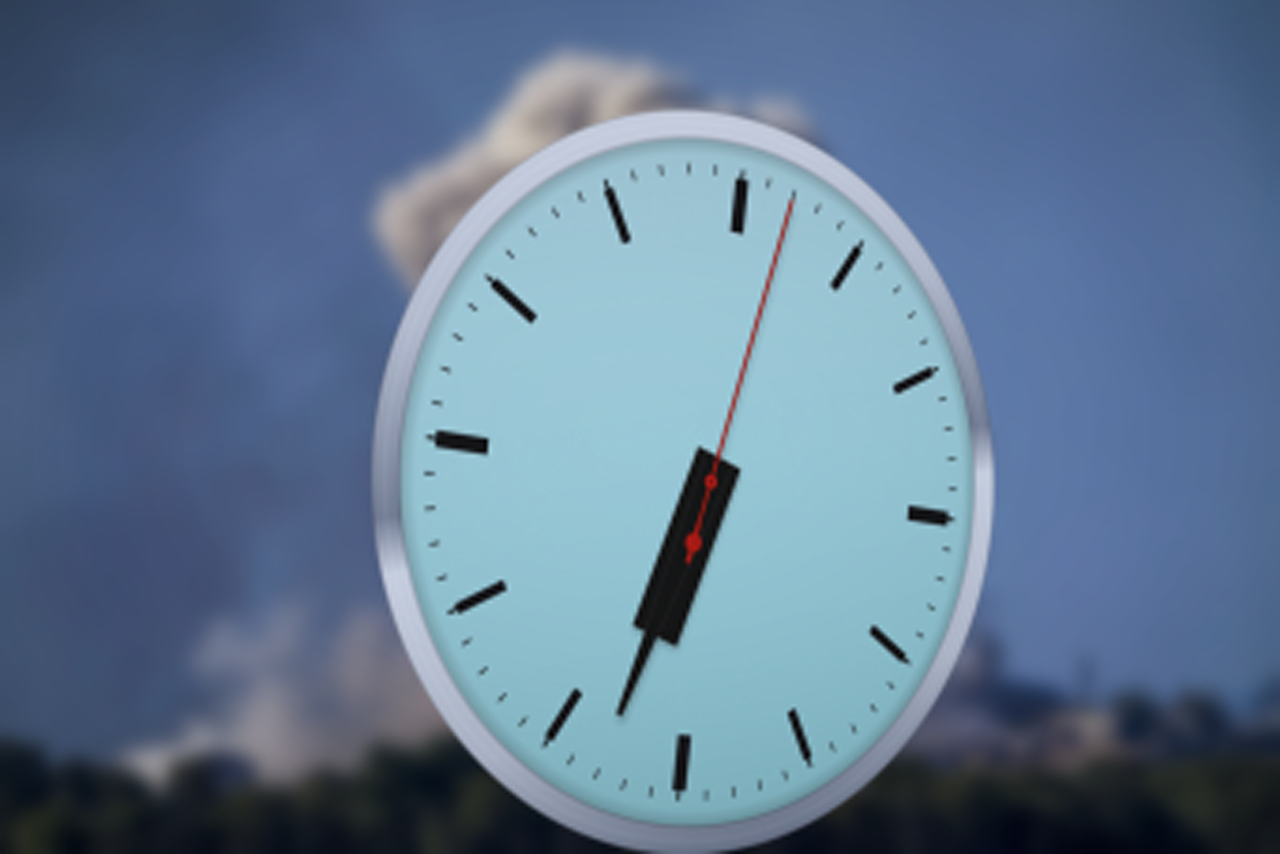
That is 6:33:02
